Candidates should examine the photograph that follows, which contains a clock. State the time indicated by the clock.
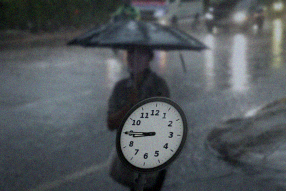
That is 8:45
